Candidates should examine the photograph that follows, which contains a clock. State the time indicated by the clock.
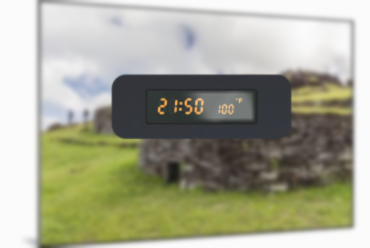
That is 21:50
